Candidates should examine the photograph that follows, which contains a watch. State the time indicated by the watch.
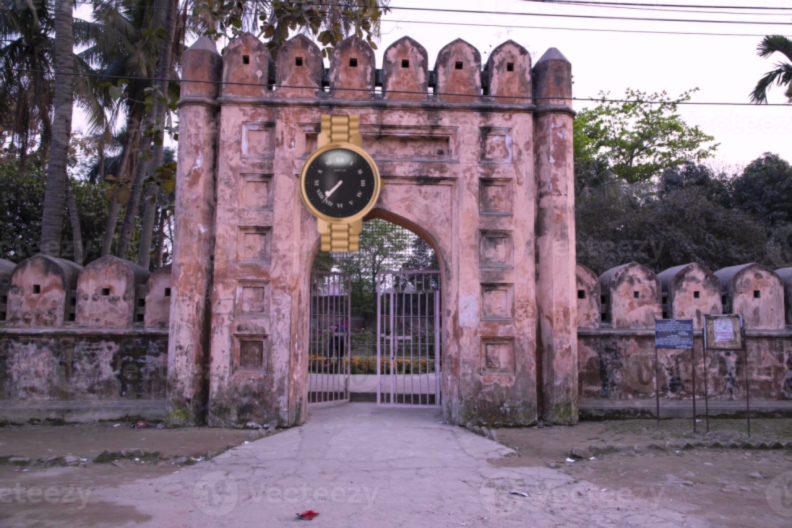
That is 7:37
